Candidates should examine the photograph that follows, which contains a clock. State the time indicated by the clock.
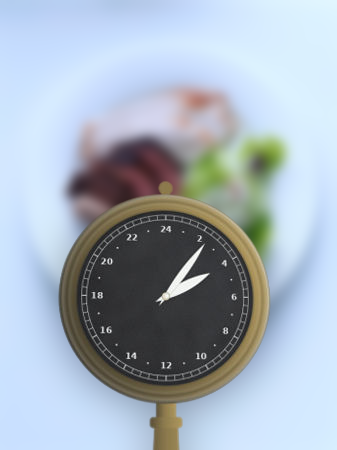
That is 4:06
